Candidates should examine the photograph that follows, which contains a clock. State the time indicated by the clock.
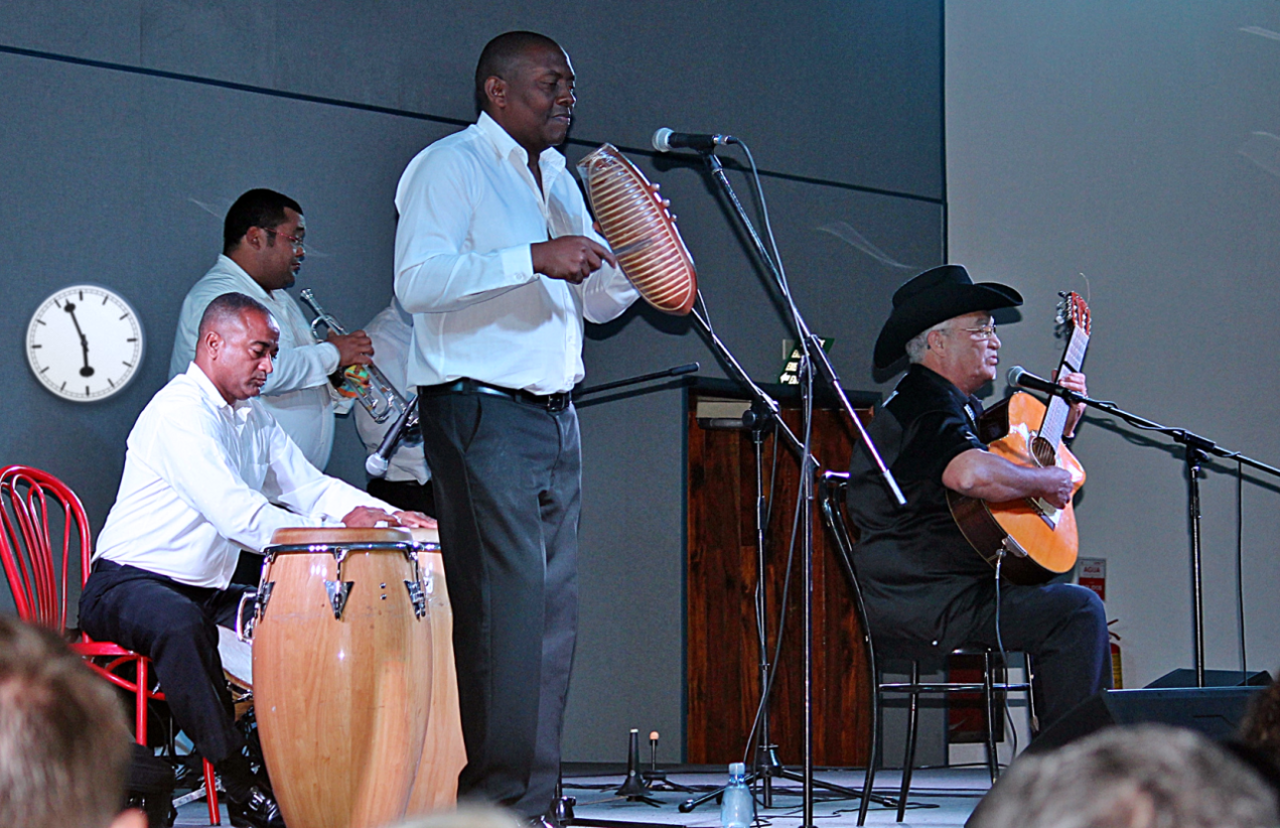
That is 5:57
